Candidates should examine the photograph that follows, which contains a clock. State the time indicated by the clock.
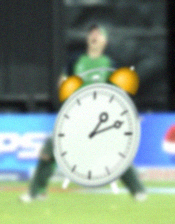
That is 1:12
